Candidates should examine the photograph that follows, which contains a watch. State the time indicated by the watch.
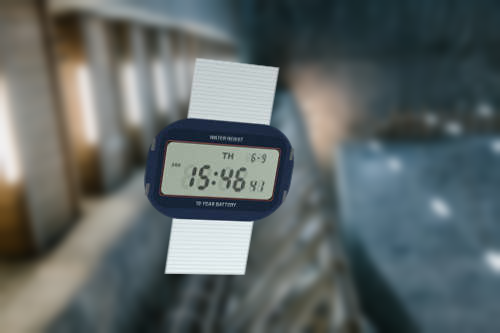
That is 15:46:41
